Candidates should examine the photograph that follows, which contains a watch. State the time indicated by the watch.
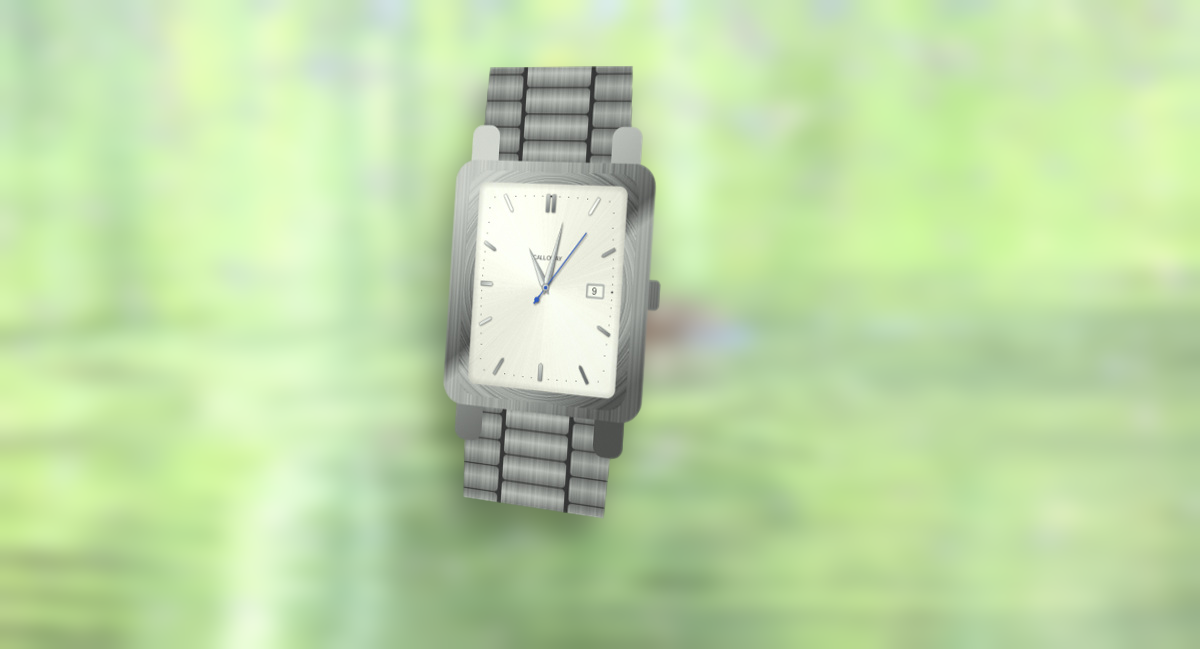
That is 11:02:06
